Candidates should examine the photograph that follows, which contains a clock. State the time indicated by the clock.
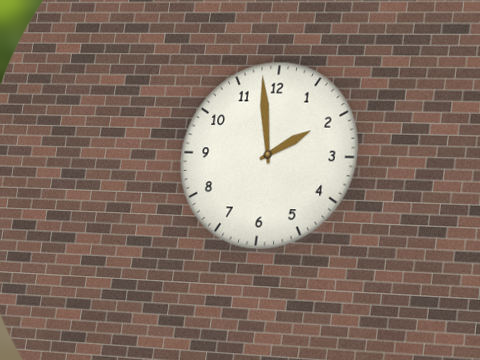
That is 1:58
